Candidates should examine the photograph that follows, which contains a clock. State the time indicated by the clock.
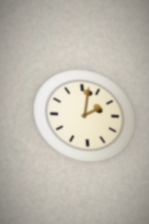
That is 2:02
